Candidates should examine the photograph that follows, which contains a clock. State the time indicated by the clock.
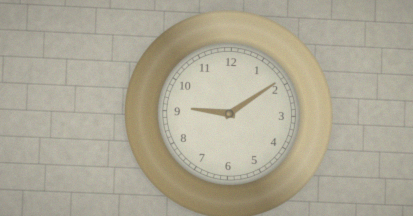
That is 9:09
